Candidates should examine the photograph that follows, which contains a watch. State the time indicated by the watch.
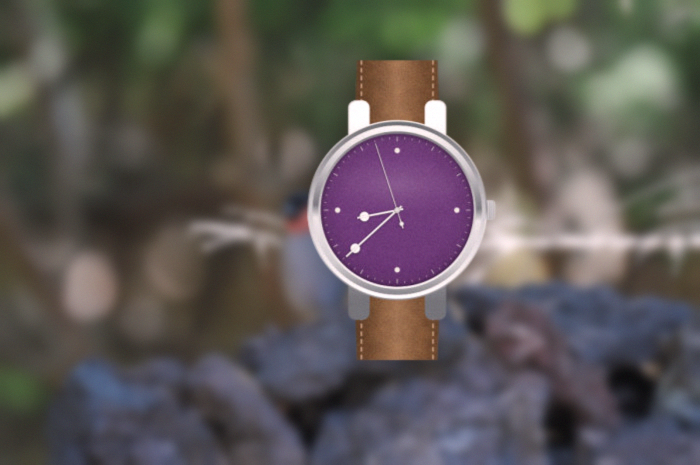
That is 8:37:57
